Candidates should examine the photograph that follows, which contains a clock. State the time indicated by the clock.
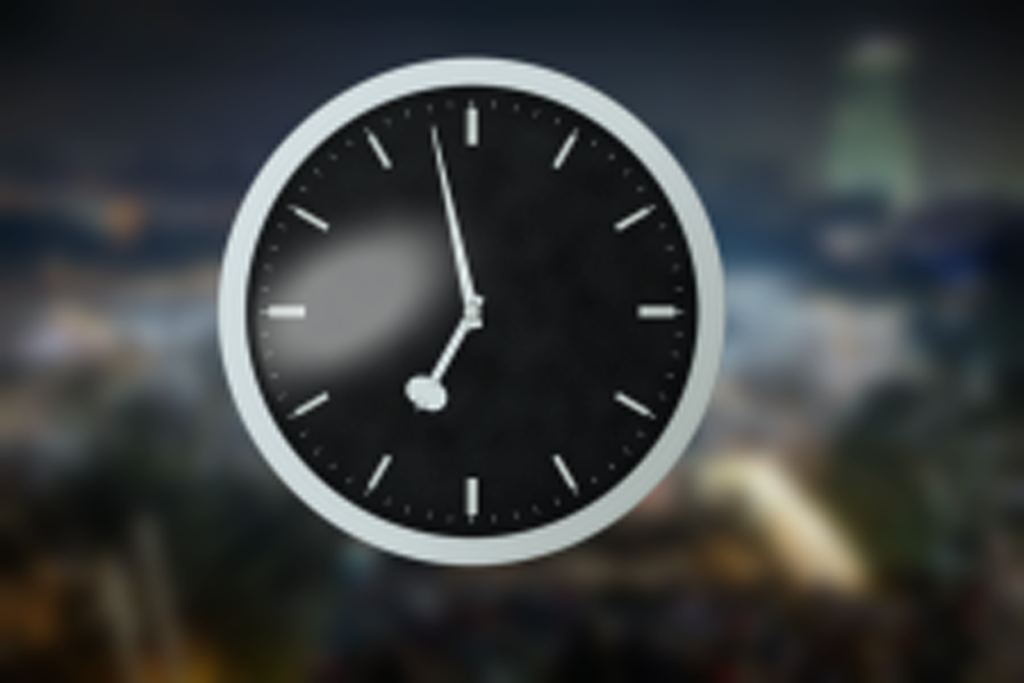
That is 6:58
